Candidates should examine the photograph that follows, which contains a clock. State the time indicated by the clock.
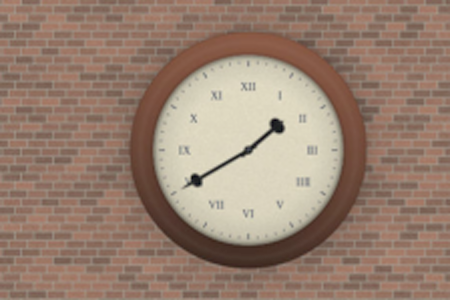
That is 1:40
